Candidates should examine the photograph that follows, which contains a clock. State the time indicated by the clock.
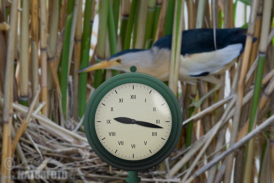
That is 9:17
